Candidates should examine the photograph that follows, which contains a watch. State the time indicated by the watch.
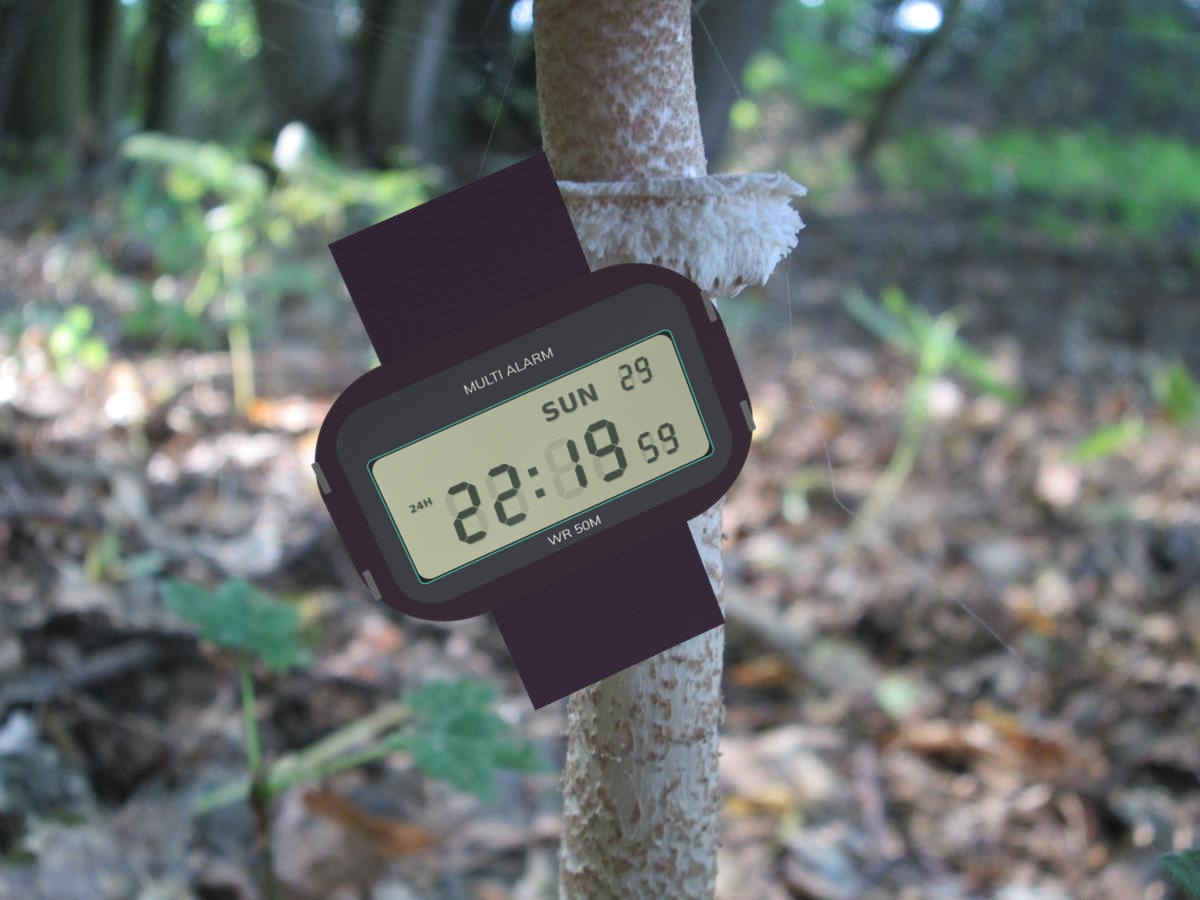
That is 22:19:59
